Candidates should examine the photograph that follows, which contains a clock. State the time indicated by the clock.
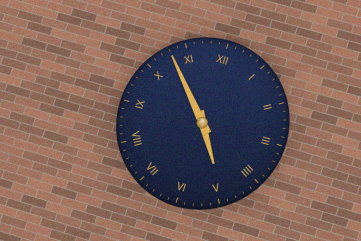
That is 4:53
